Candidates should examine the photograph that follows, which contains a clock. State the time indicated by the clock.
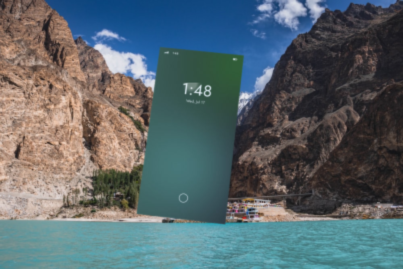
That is 1:48
